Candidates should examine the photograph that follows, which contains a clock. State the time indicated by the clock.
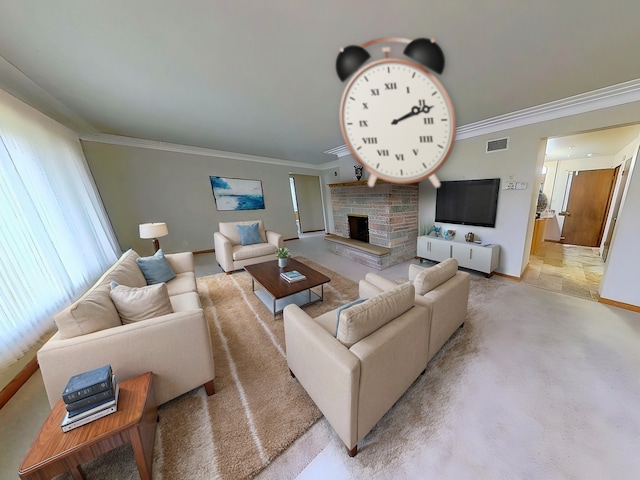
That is 2:12
